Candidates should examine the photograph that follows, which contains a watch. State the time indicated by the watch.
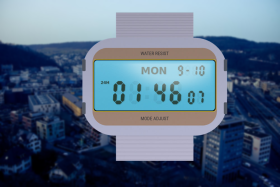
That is 1:46:07
